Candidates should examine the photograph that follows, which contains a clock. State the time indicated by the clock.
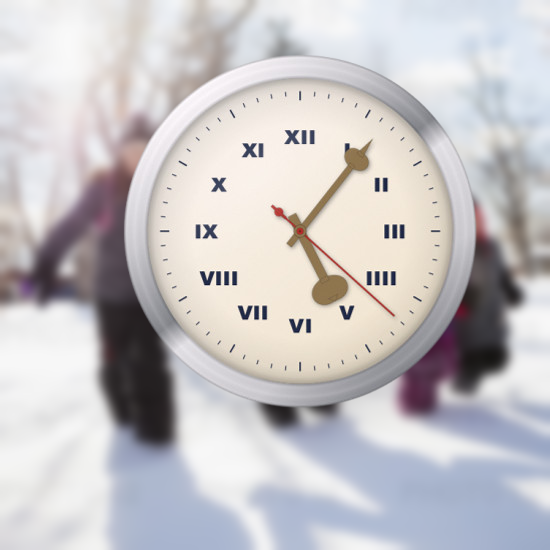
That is 5:06:22
